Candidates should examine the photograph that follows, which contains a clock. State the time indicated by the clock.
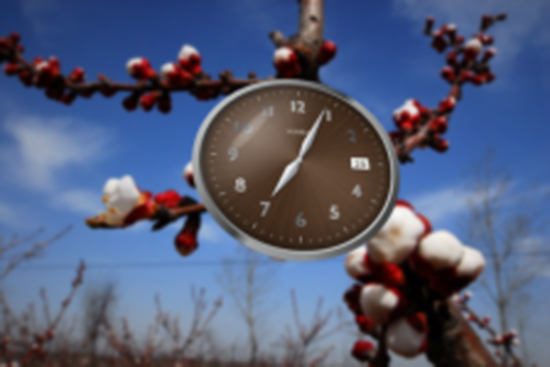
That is 7:04
